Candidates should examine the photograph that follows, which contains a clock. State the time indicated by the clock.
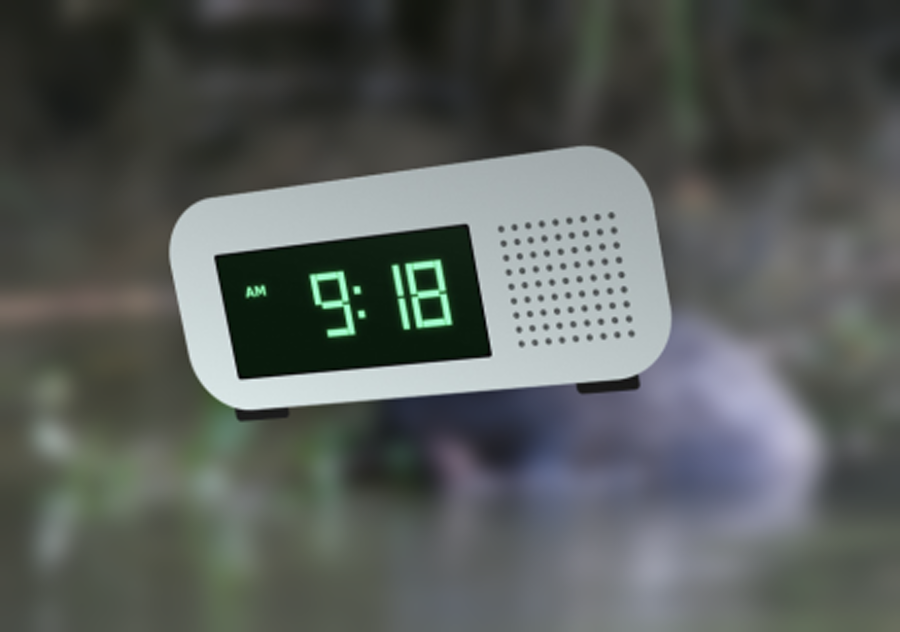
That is 9:18
